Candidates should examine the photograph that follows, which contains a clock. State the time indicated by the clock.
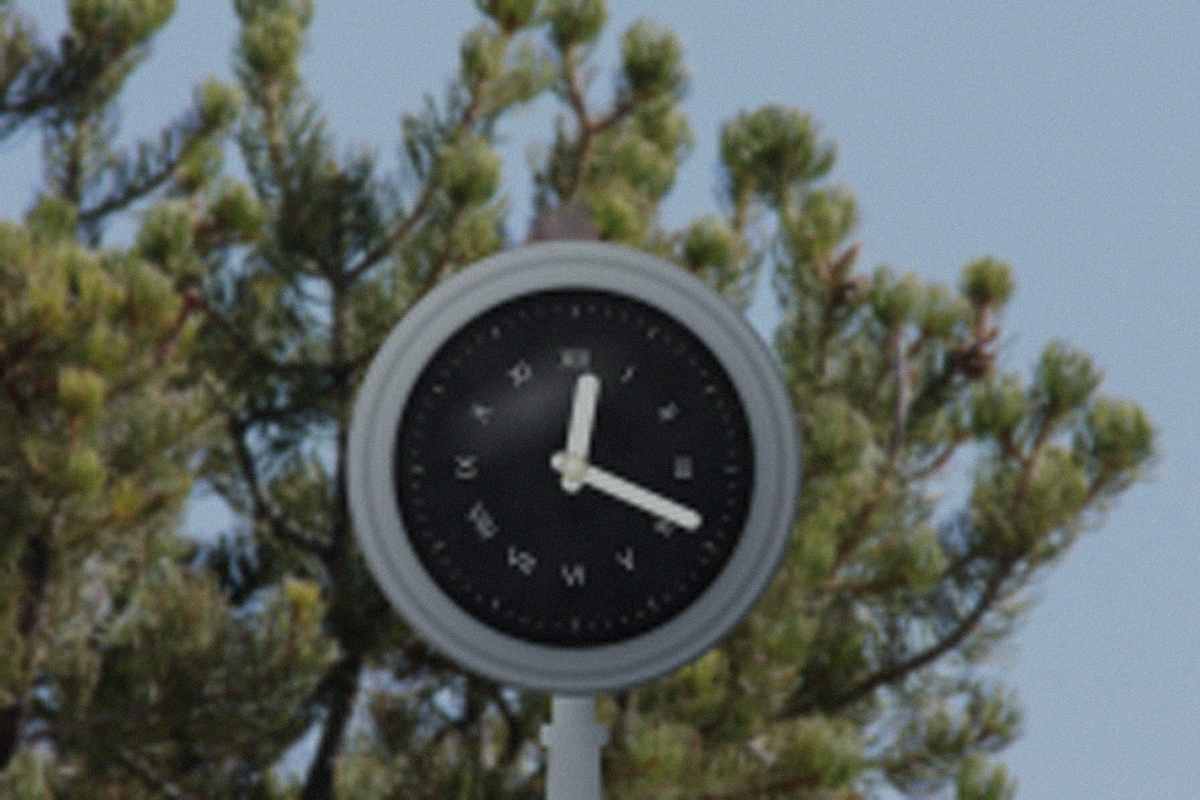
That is 12:19
